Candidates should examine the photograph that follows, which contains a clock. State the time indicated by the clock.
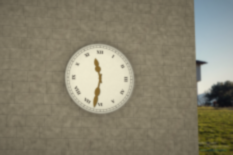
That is 11:32
